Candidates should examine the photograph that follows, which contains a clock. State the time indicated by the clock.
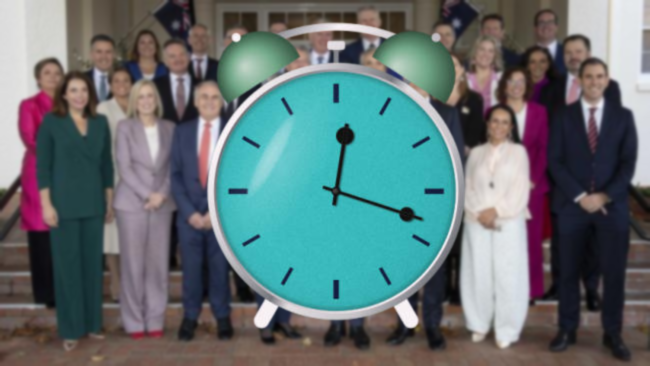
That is 12:18
